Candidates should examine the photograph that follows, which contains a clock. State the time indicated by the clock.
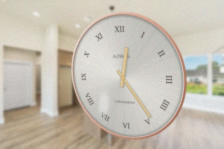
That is 12:24
